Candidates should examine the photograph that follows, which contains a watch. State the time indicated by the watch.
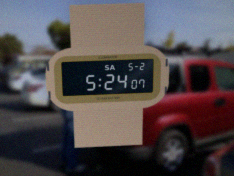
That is 5:24:07
